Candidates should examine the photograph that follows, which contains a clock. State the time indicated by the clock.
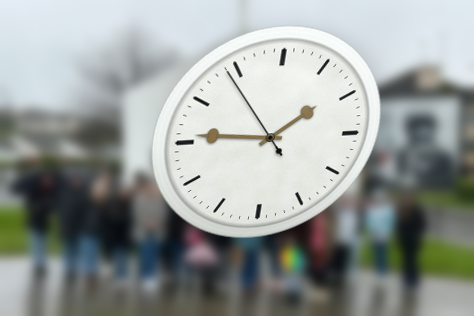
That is 1:45:54
